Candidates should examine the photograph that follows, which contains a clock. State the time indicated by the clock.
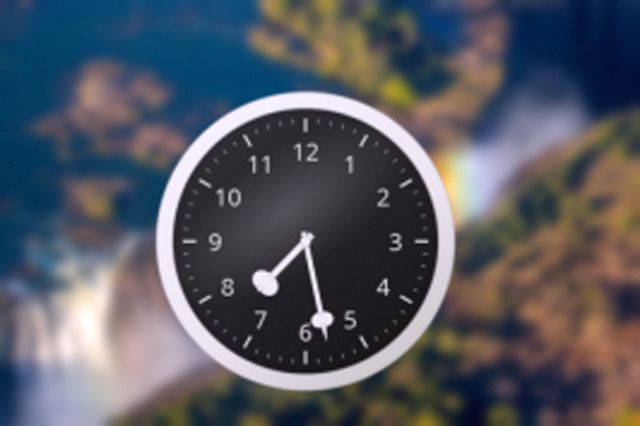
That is 7:28
